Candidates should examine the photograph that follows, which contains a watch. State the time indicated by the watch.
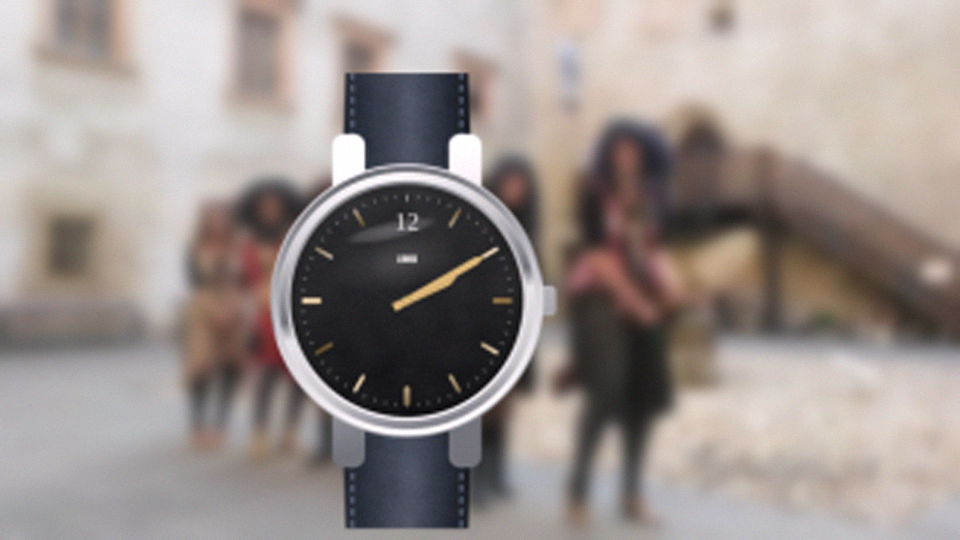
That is 2:10
